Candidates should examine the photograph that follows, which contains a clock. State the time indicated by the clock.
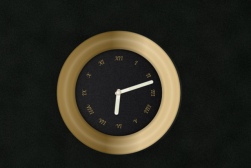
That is 6:12
